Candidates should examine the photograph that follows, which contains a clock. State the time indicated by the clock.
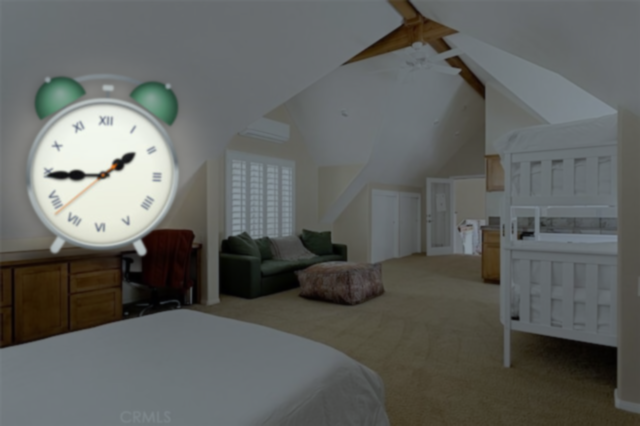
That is 1:44:38
